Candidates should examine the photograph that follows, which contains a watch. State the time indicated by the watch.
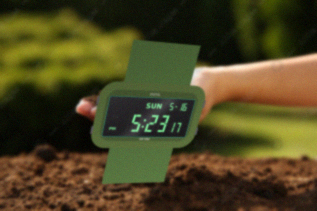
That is 5:23:17
